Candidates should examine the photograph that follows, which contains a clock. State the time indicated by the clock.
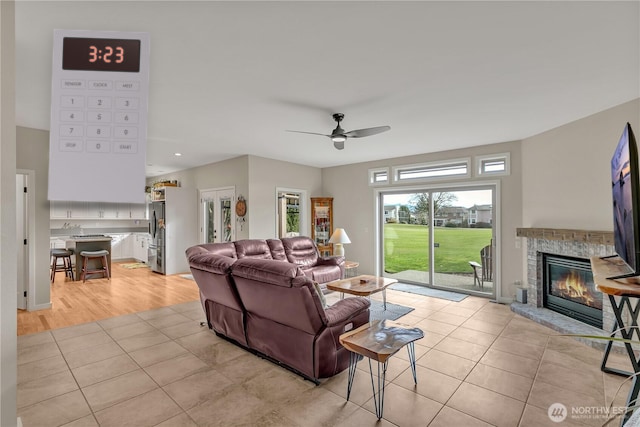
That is 3:23
